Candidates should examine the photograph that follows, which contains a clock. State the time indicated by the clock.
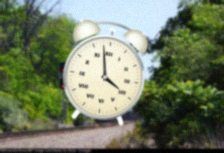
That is 3:58
